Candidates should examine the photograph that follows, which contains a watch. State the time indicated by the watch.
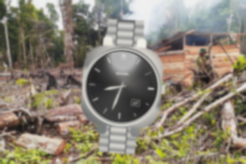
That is 8:33
